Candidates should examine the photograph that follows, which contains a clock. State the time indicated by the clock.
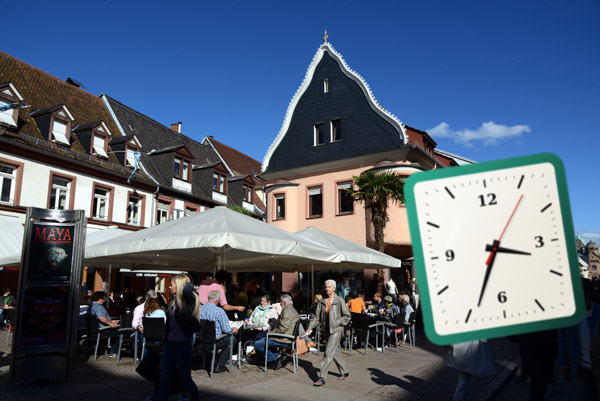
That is 3:34:06
